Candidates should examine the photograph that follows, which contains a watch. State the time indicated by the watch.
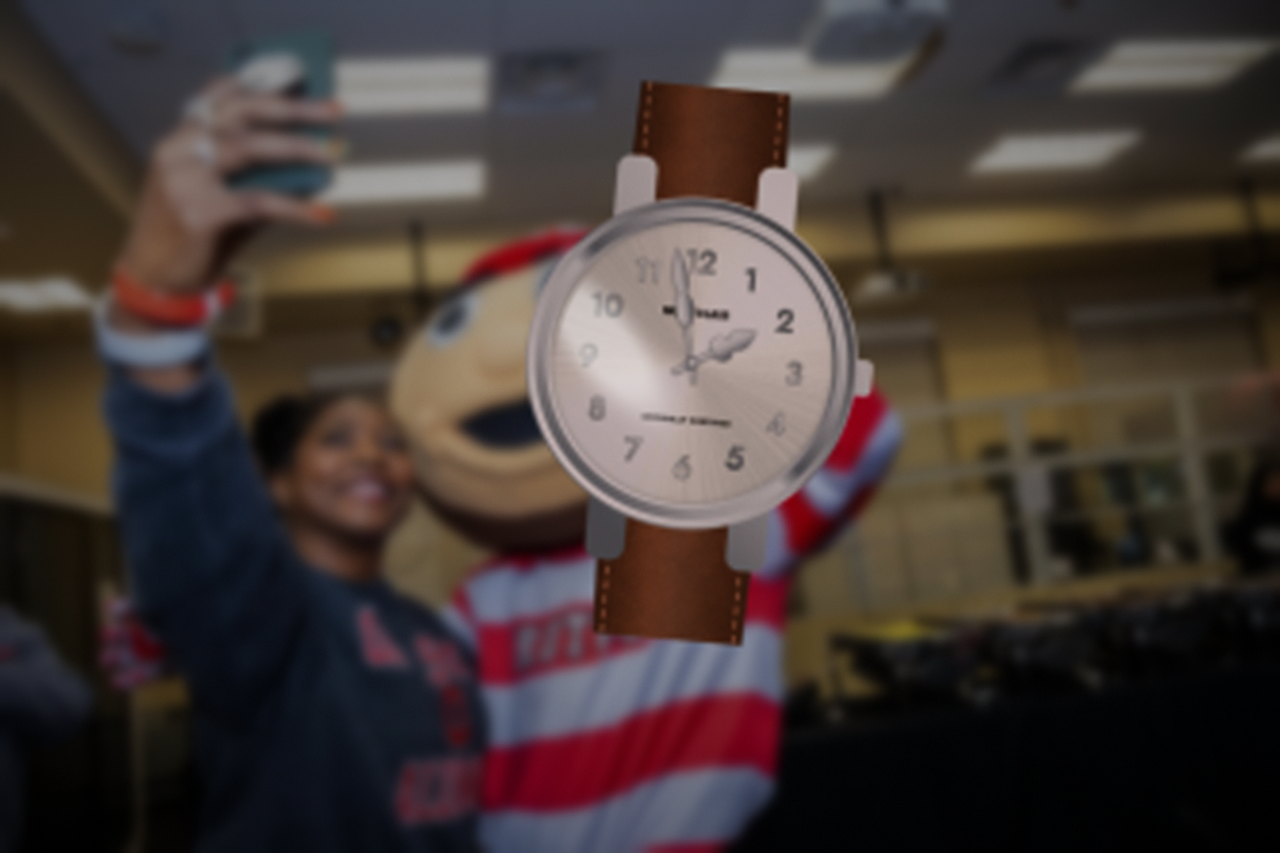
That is 1:58
